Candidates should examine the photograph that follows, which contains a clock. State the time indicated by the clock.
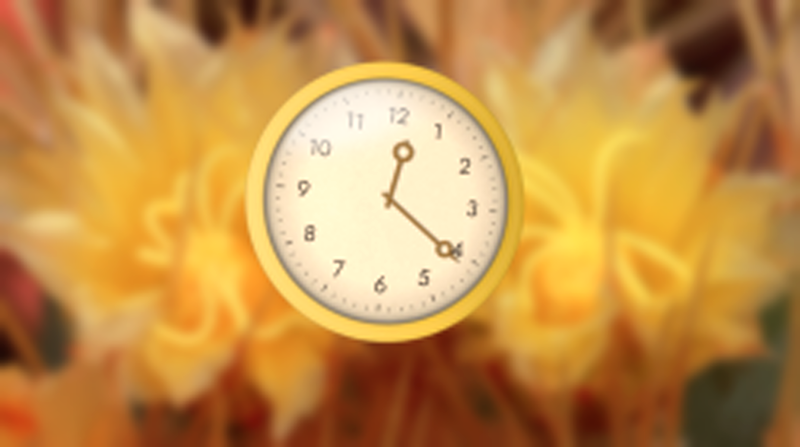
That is 12:21
